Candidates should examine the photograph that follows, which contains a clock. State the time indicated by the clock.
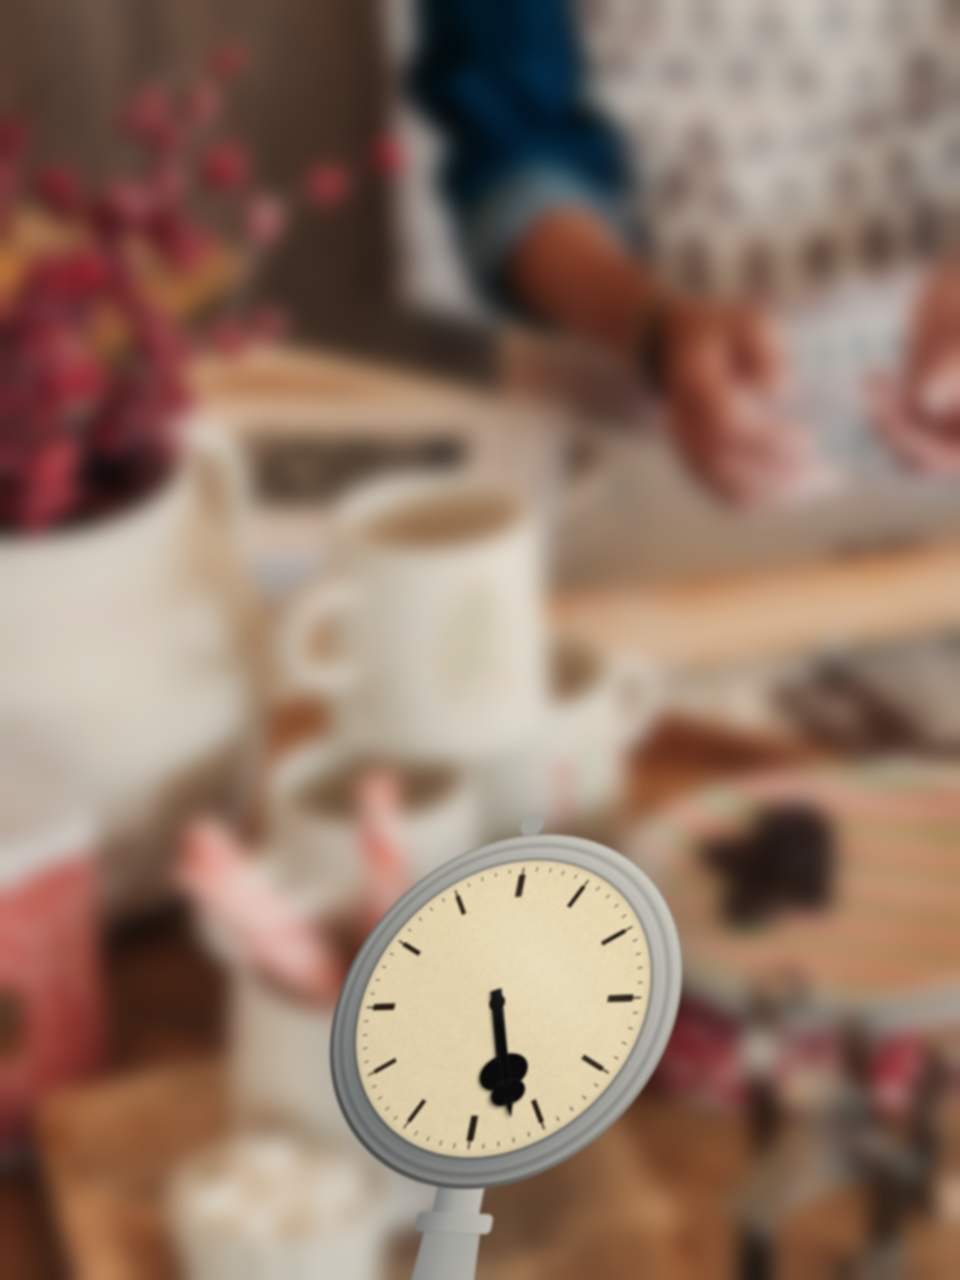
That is 5:27
